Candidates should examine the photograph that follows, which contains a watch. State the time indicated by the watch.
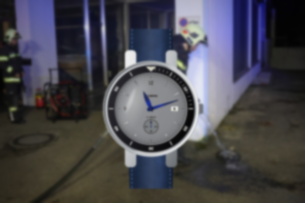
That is 11:12
